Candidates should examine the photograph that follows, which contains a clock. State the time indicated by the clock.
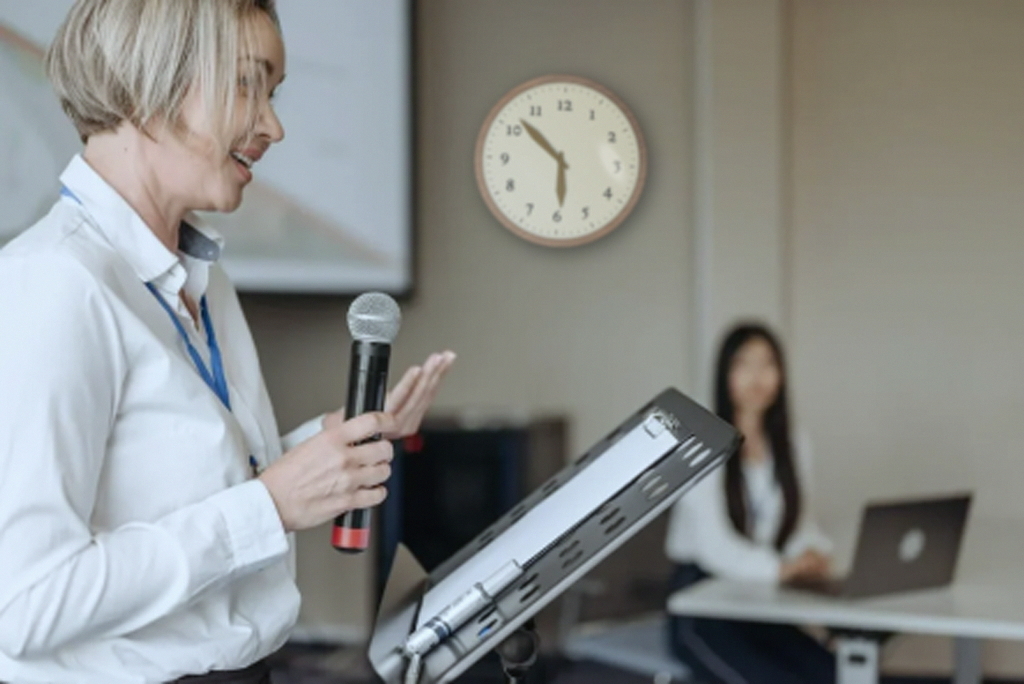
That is 5:52
